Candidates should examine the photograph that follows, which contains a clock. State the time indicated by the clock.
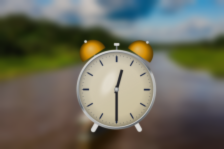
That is 12:30
